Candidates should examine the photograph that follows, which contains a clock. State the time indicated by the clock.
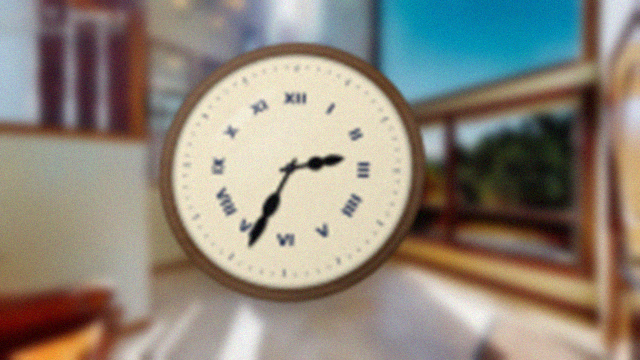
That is 2:34
